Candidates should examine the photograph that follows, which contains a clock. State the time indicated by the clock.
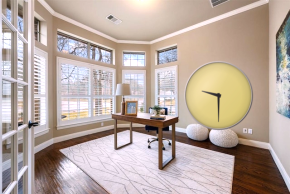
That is 9:30
